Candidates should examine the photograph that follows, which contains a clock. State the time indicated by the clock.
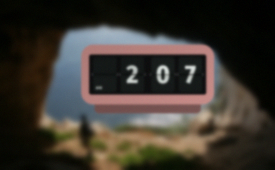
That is 2:07
